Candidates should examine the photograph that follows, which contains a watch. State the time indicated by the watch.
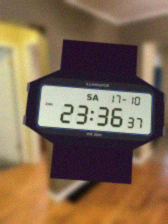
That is 23:36:37
